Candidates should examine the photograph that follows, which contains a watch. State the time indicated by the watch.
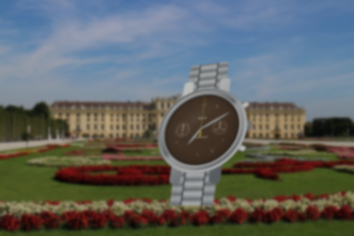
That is 7:10
